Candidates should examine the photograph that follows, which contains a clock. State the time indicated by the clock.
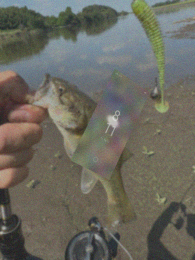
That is 8:11
